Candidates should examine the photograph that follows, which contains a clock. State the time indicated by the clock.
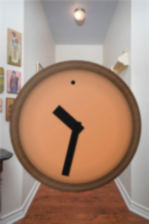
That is 10:33
